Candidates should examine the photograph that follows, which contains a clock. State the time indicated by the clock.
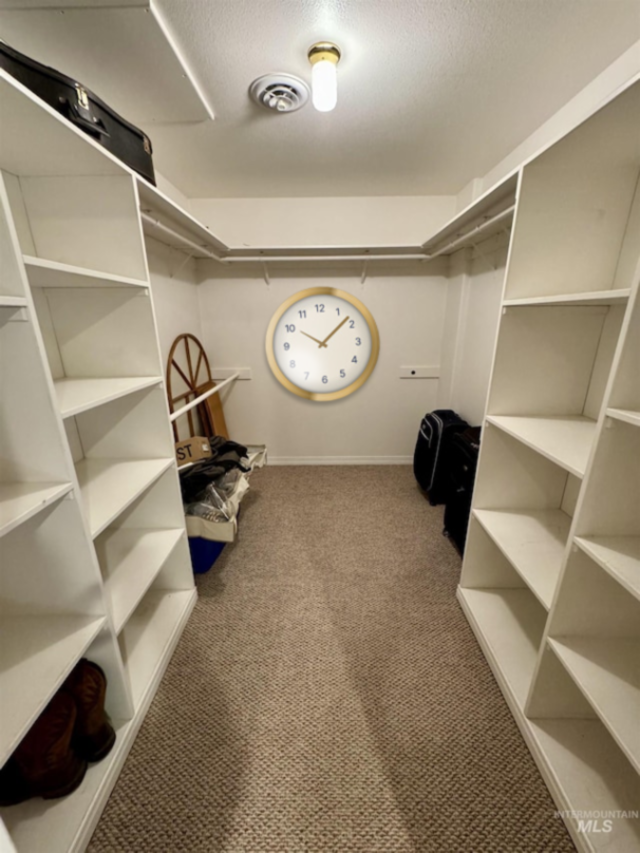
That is 10:08
